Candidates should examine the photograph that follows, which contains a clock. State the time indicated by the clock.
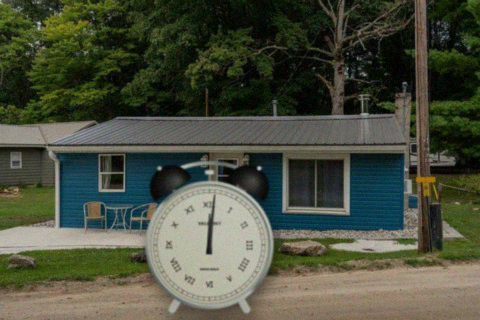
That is 12:01
